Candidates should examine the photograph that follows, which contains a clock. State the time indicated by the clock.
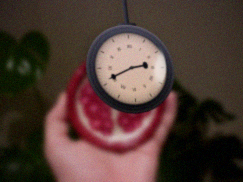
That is 2:41
